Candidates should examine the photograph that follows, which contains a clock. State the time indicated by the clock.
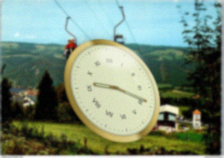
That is 9:19
